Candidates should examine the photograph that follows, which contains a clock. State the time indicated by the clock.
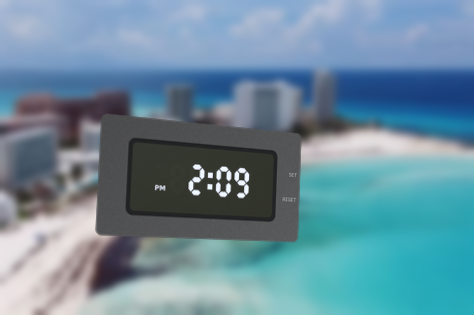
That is 2:09
